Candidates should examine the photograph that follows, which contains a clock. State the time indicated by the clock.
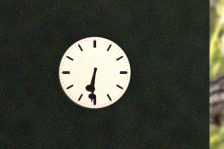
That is 6:31
